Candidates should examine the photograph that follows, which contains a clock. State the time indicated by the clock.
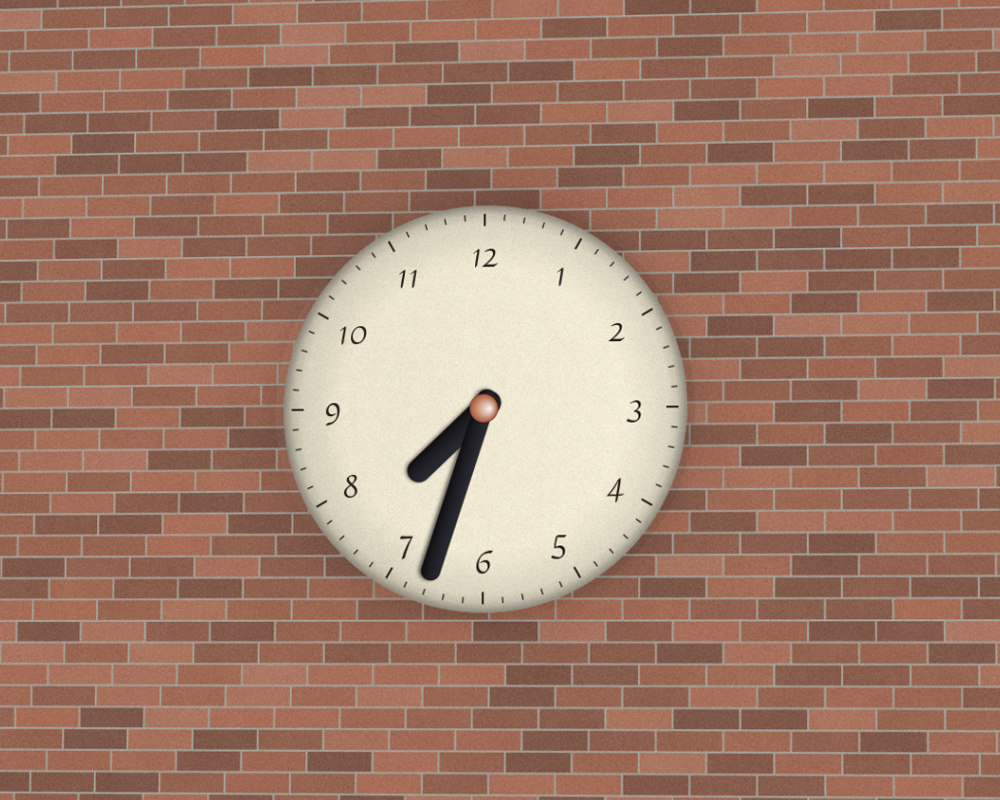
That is 7:33
